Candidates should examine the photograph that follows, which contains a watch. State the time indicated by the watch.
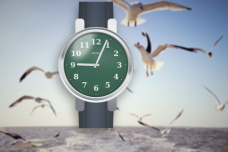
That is 9:04
